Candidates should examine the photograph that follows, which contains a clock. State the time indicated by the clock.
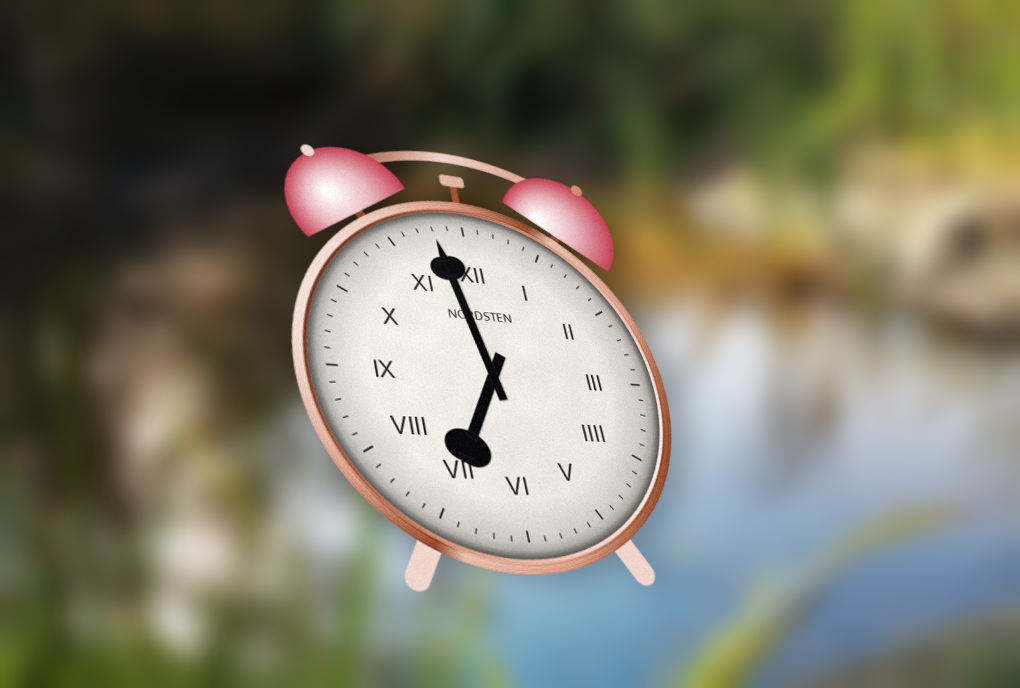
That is 6:58
